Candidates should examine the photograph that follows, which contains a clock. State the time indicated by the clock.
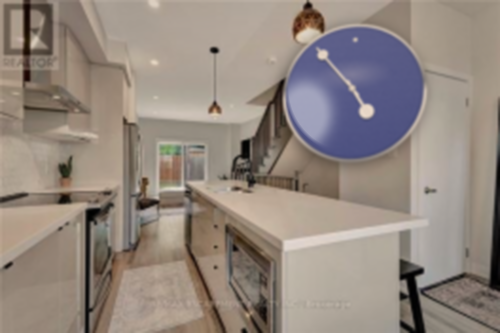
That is 4:53
